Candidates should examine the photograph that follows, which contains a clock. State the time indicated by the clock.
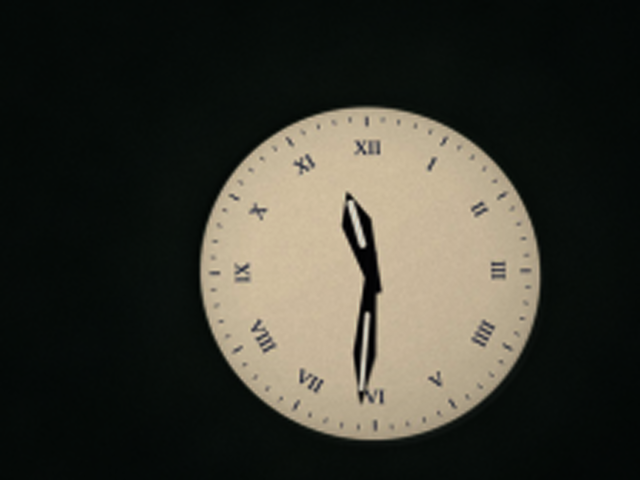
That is 11:31
